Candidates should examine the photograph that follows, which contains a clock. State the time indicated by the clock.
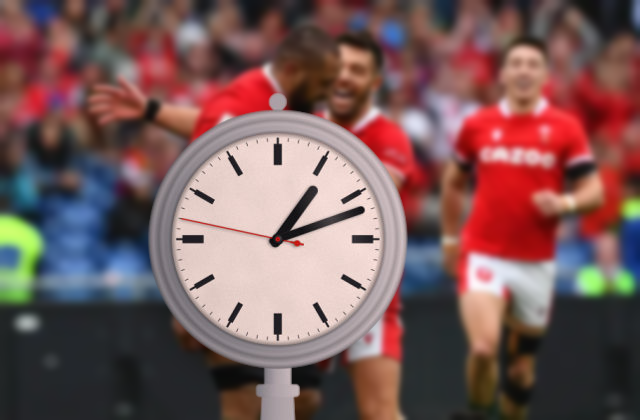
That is 1:11:47
